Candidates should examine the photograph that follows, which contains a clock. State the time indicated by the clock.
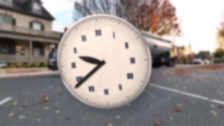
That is 9:39
